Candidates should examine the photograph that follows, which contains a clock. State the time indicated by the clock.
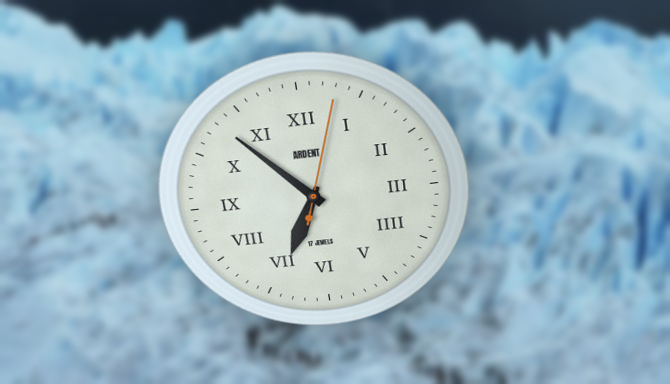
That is 6:53:03
